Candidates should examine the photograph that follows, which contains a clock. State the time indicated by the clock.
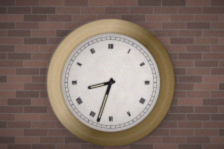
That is 8:33
